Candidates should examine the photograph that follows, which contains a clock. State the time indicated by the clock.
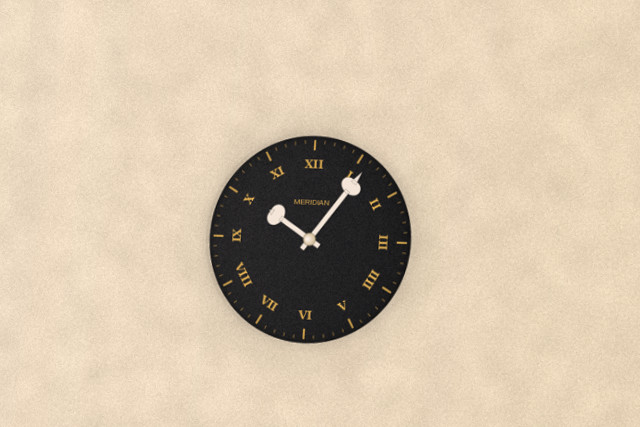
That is 10:06
